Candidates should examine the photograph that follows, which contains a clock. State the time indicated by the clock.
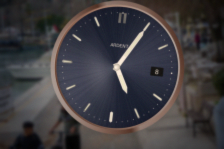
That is 5:05
